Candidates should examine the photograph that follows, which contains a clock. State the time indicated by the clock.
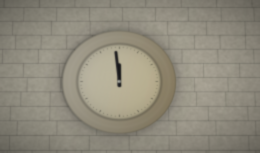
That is 11:59
